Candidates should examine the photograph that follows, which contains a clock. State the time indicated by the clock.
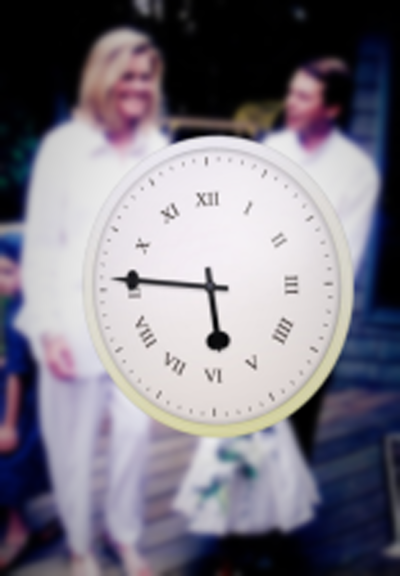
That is 5:46
